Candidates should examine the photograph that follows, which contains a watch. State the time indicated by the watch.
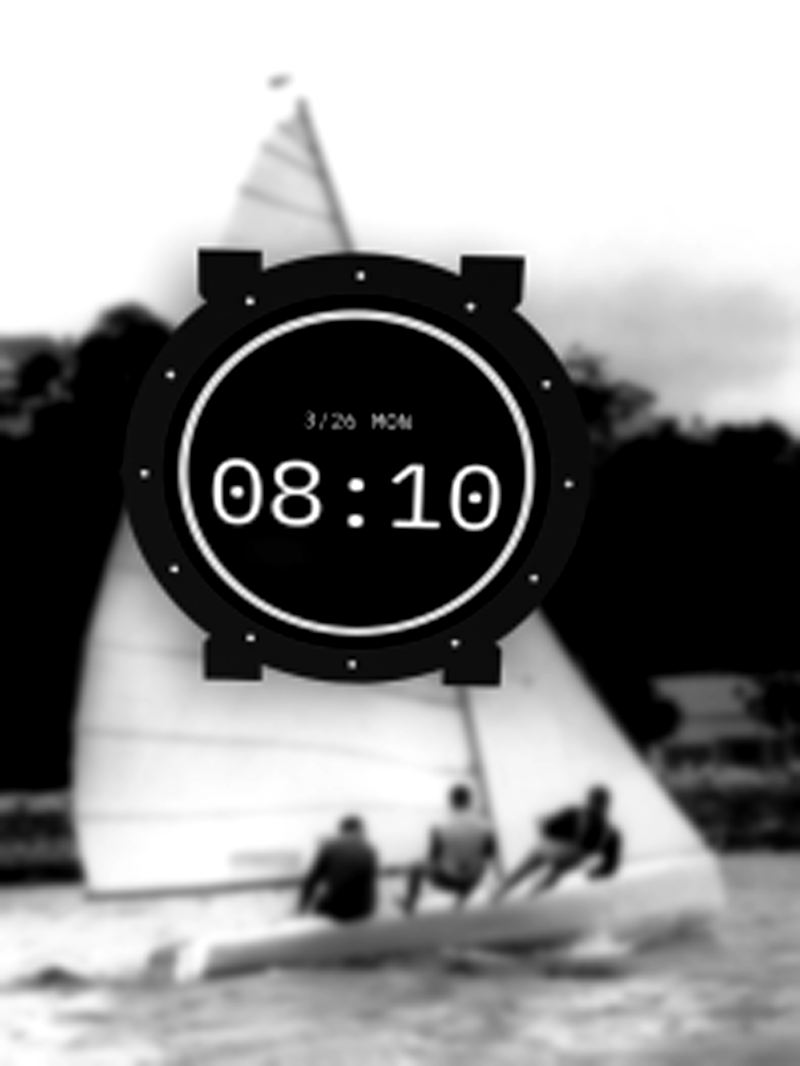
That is 8:10
